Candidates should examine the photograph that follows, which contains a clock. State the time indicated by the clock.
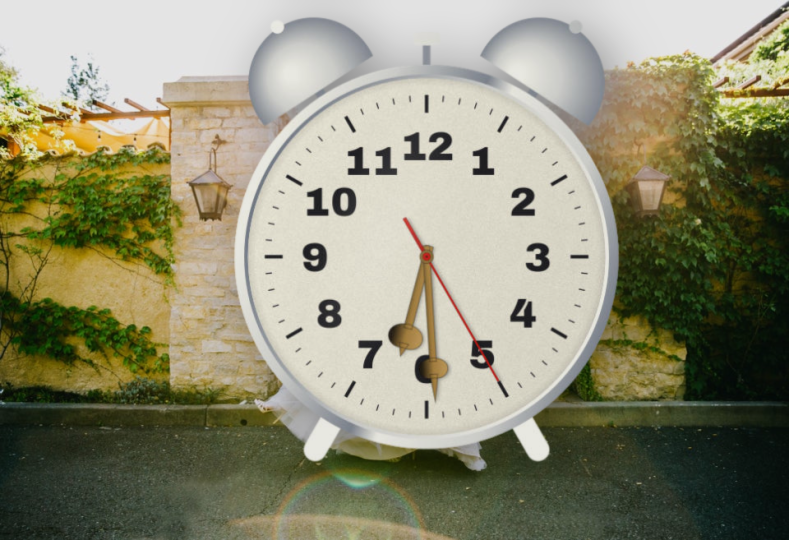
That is 6:29:25
